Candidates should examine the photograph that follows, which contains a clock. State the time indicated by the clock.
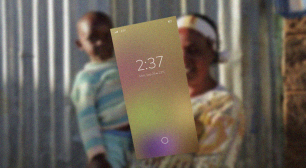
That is 2:37
